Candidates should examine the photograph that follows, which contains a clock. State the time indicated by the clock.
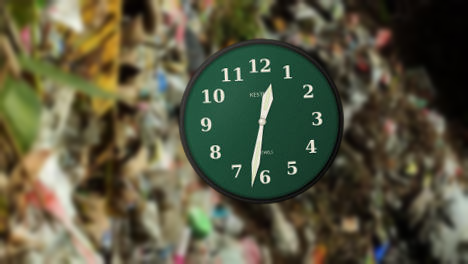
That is 12:32
